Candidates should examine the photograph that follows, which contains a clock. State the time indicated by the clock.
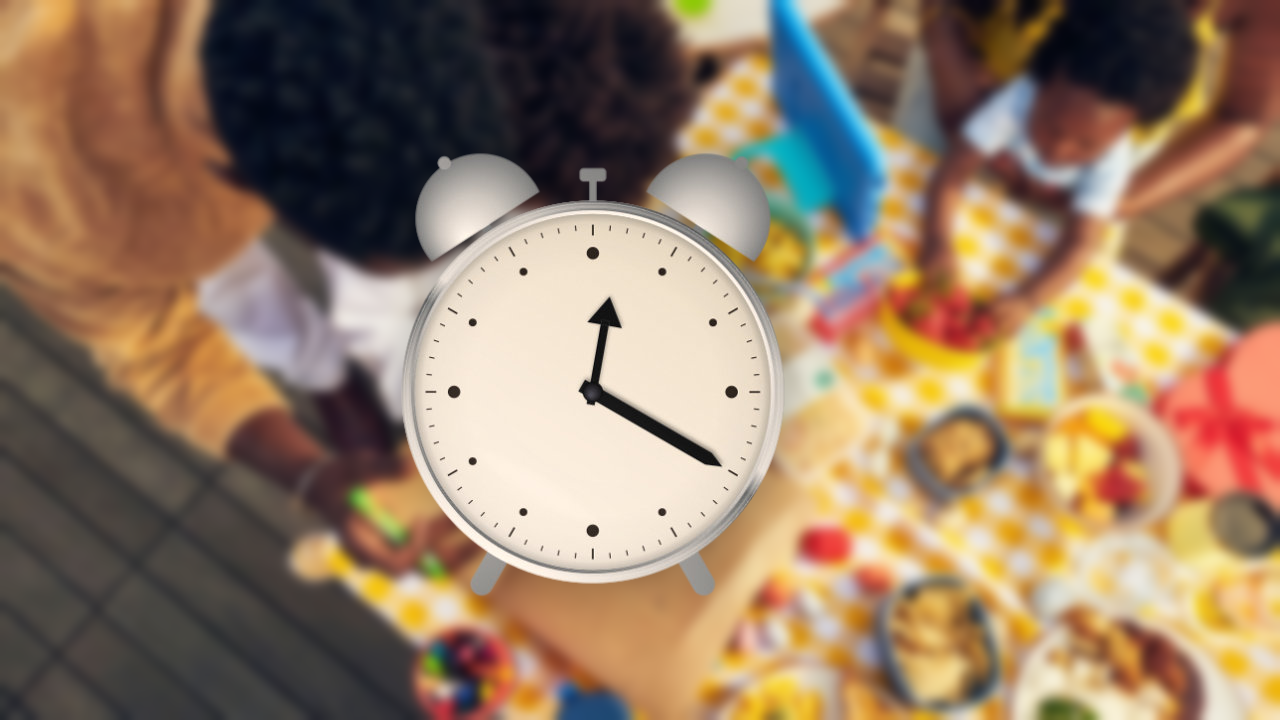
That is 12:20
